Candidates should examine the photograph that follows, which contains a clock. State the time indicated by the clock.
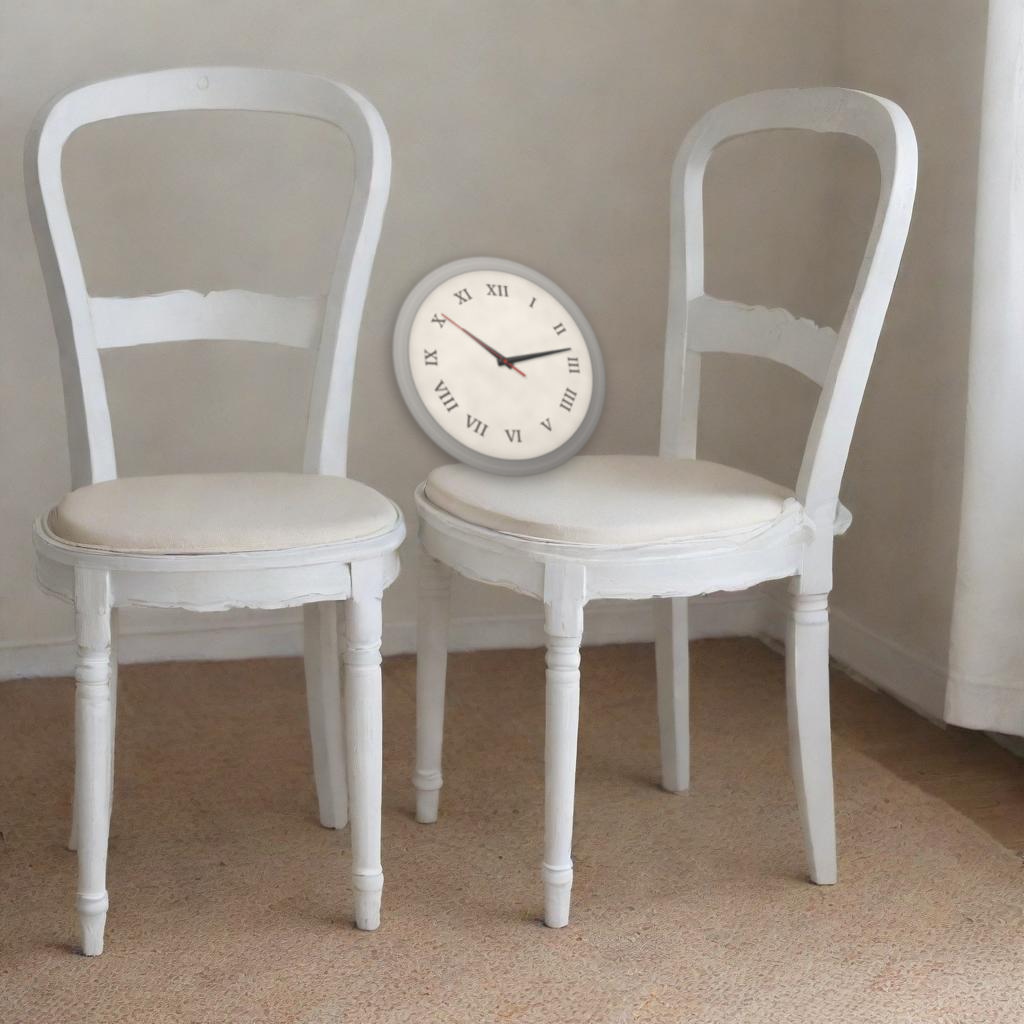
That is 10:12:51
